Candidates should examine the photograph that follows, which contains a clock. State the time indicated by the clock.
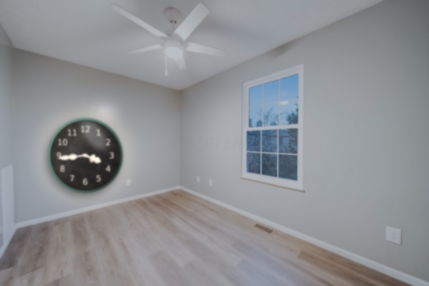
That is 3:44
